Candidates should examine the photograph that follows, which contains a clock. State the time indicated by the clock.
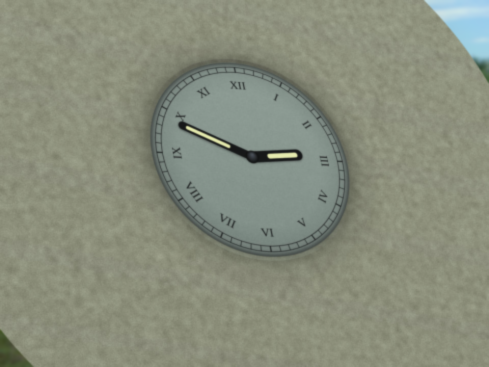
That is 2:49
